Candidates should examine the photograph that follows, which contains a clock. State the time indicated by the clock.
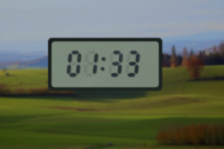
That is 1:33
